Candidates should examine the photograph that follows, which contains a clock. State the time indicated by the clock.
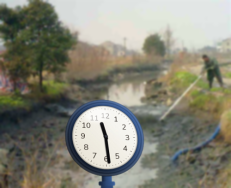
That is 11:29
